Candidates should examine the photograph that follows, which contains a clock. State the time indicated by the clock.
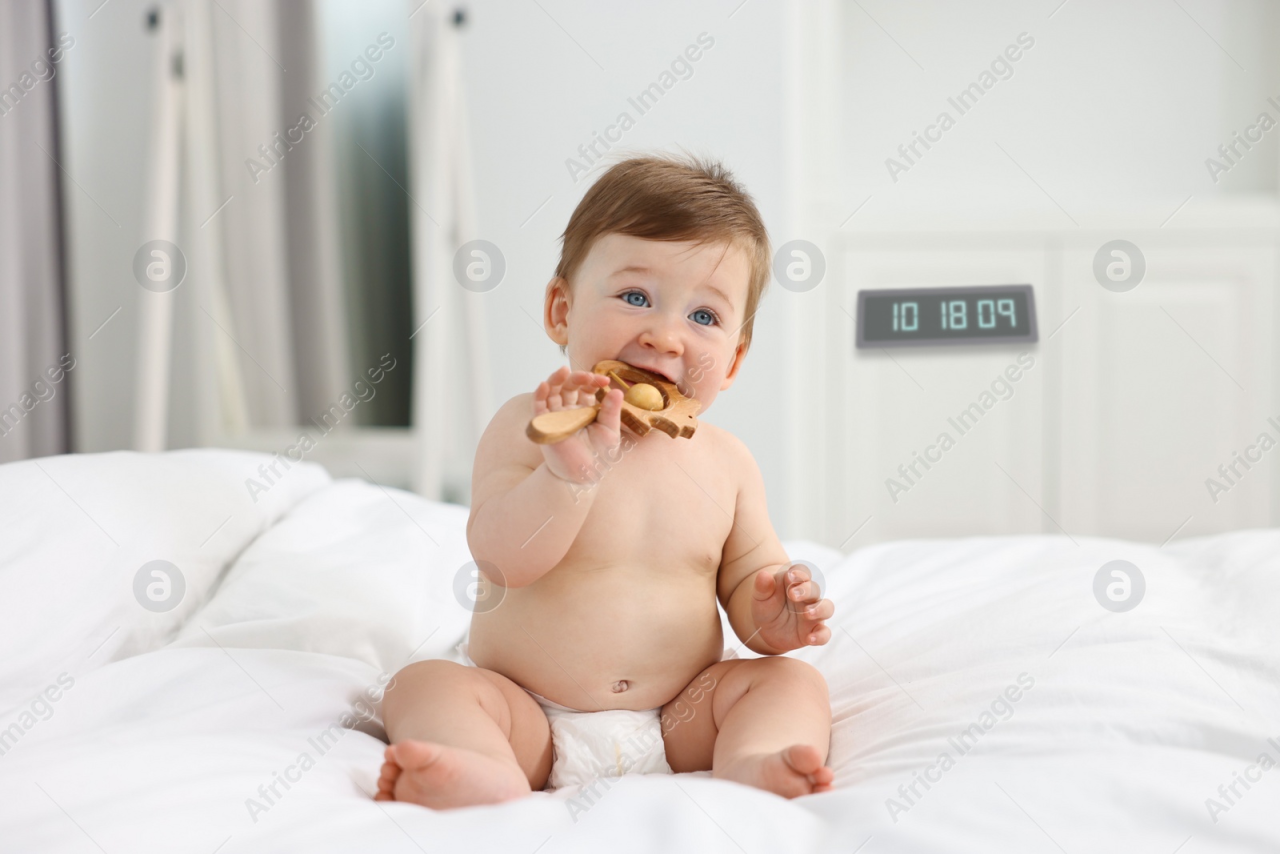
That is 10:18:09
